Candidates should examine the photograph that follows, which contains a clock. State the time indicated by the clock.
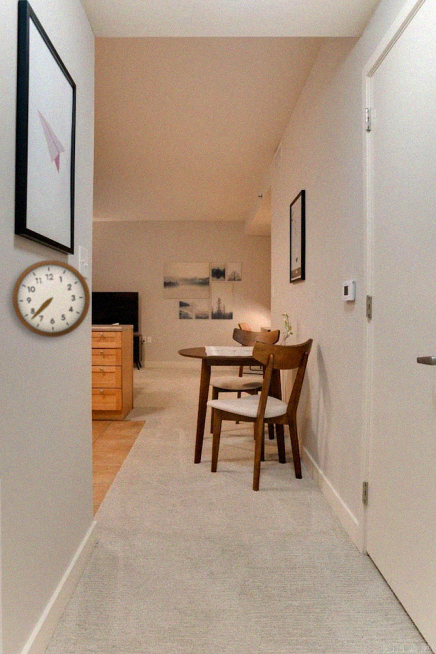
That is 7:38
